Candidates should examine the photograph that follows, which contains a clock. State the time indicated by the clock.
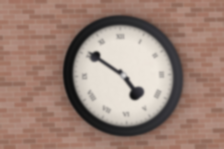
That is 4:51
